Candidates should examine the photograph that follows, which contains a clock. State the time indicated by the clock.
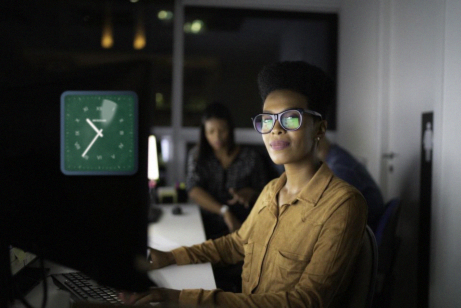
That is 10:36
